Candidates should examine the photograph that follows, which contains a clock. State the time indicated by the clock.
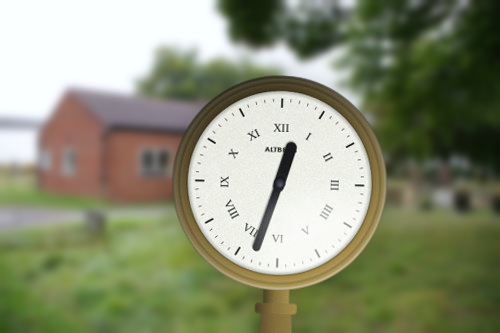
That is 12:33
